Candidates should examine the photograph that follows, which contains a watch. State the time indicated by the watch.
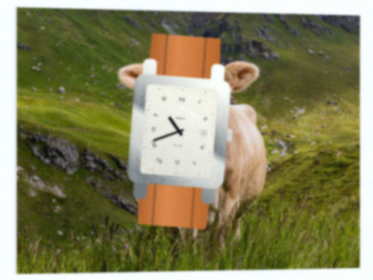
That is 10:41
